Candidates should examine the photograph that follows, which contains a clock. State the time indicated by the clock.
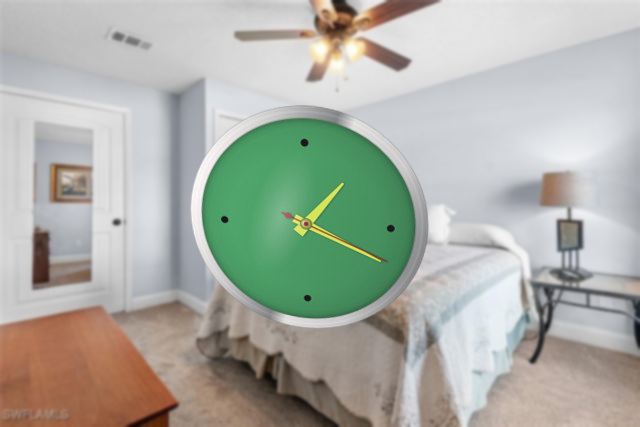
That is 1:19:19
